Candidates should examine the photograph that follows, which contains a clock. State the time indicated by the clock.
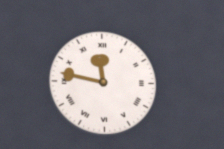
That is 11:47
